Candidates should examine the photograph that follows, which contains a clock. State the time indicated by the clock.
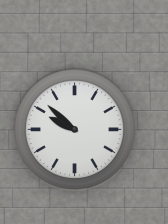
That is 9:52
